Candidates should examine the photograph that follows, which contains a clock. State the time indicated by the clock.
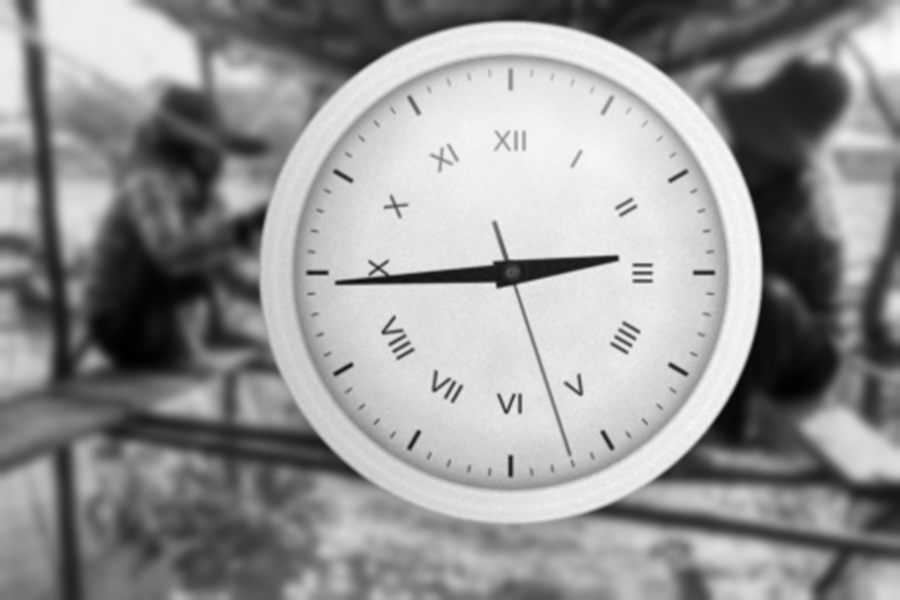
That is 2:44:27
